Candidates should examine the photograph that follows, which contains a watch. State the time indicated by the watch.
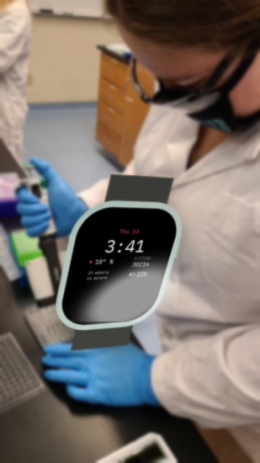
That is 3:41
